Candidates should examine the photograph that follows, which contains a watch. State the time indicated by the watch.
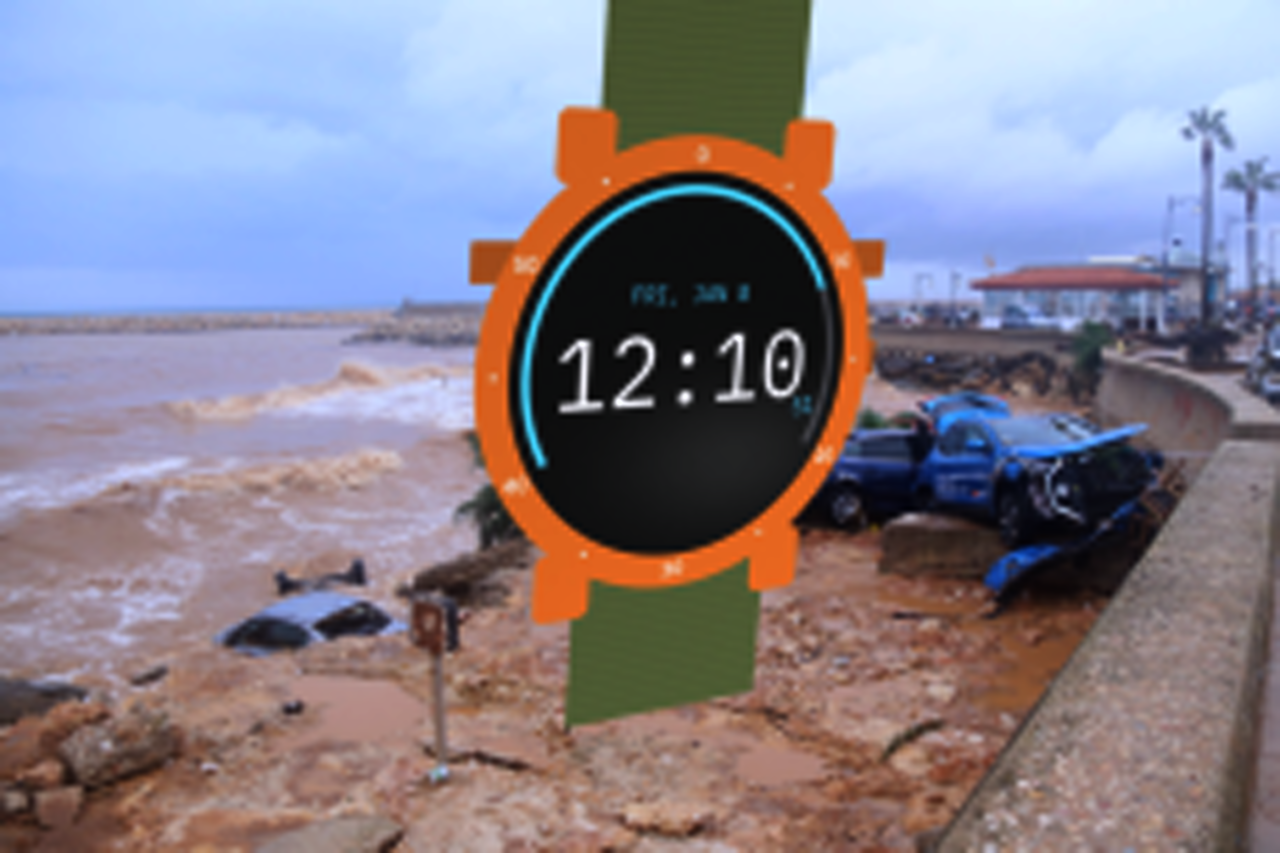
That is 12:10
